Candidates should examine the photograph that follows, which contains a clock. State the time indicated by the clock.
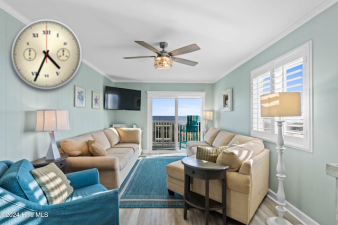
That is 4:34
